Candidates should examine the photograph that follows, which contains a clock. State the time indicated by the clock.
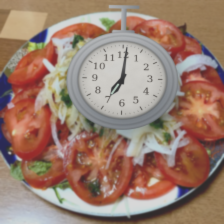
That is 7:01
